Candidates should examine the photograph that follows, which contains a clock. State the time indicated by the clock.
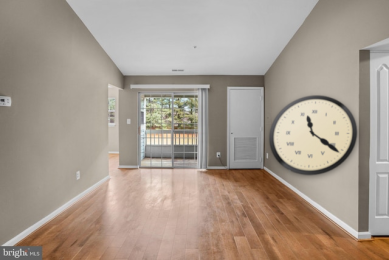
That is 11:21
